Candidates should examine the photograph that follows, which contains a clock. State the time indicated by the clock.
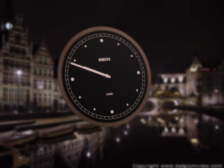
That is 9:49
